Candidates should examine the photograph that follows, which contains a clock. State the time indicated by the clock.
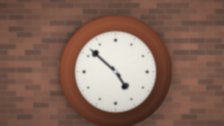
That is 4:52
